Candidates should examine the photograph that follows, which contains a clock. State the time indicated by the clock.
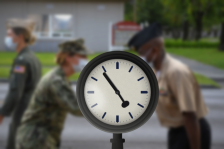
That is 4:54
